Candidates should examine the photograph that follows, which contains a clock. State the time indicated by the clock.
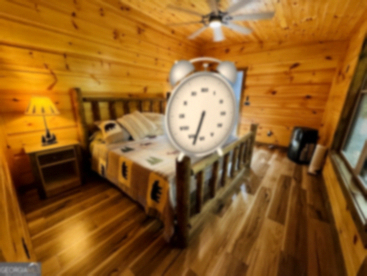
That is 6:33
